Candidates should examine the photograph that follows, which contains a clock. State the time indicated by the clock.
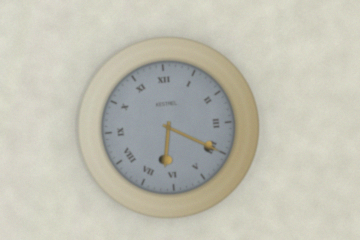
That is 6:20
